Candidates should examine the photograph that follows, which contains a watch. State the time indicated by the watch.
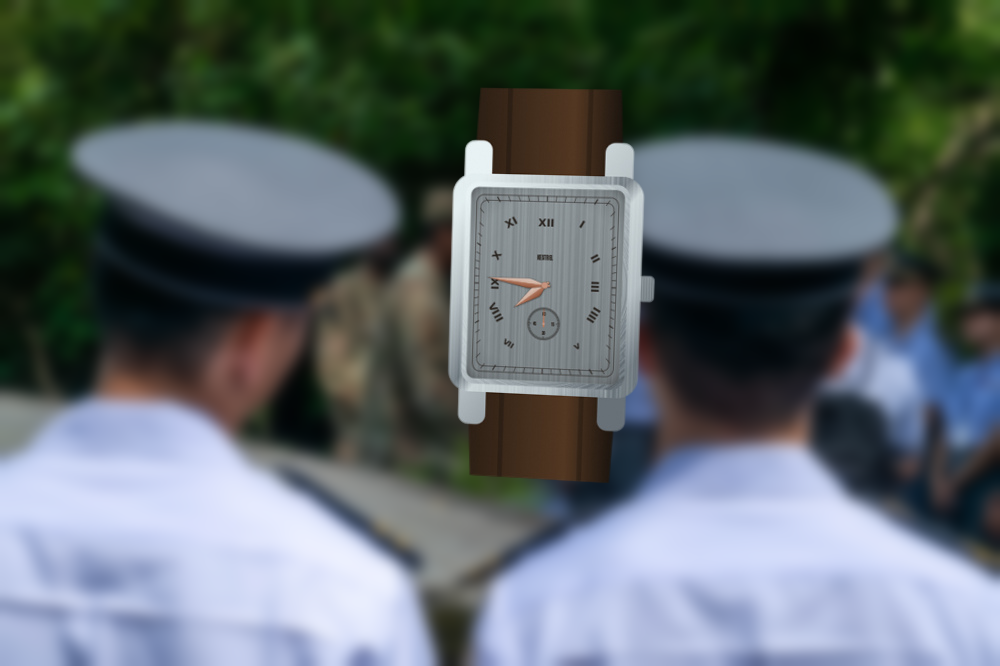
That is 7:46
